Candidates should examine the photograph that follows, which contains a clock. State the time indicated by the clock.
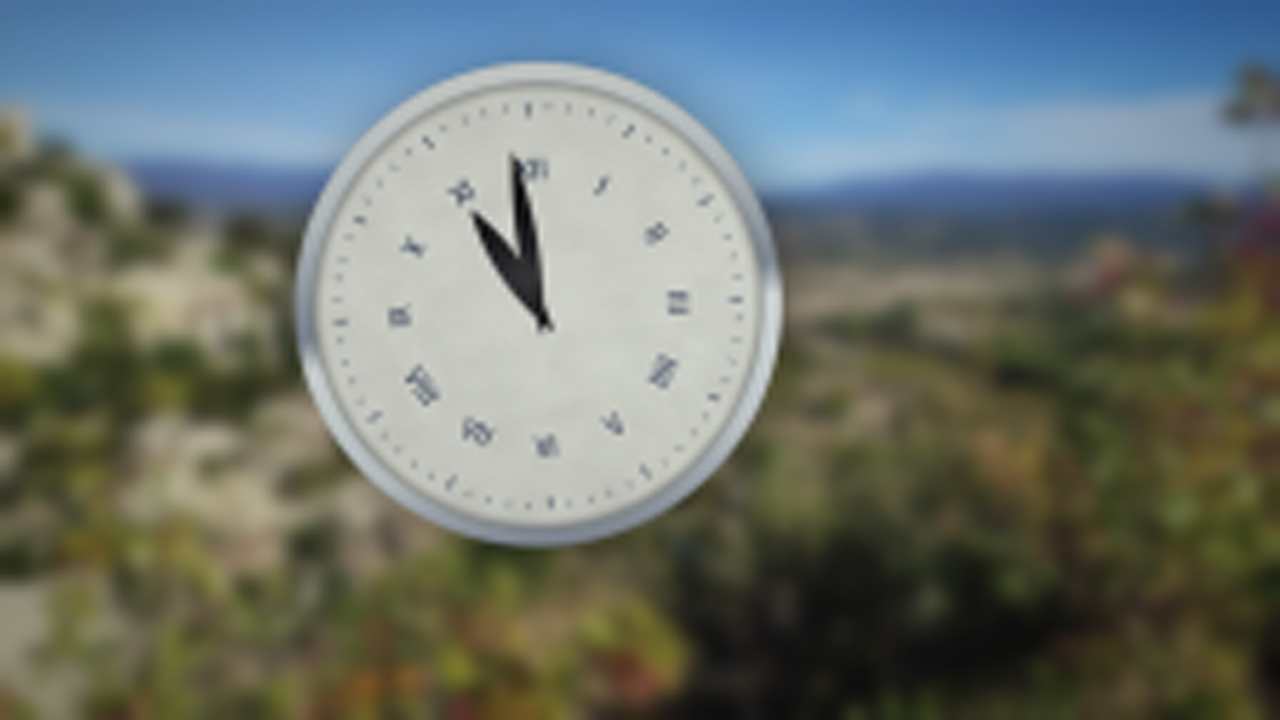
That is 10:59
